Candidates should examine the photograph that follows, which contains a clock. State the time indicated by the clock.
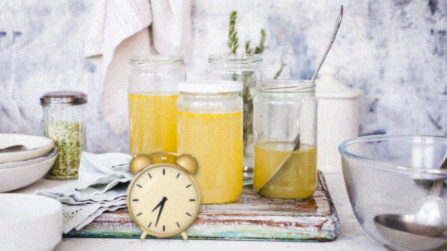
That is 7:33
